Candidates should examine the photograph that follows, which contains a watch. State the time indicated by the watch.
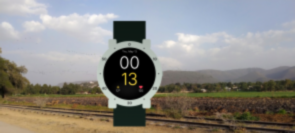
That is 0:13
